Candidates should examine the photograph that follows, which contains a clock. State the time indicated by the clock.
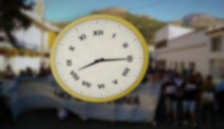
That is 8:15
